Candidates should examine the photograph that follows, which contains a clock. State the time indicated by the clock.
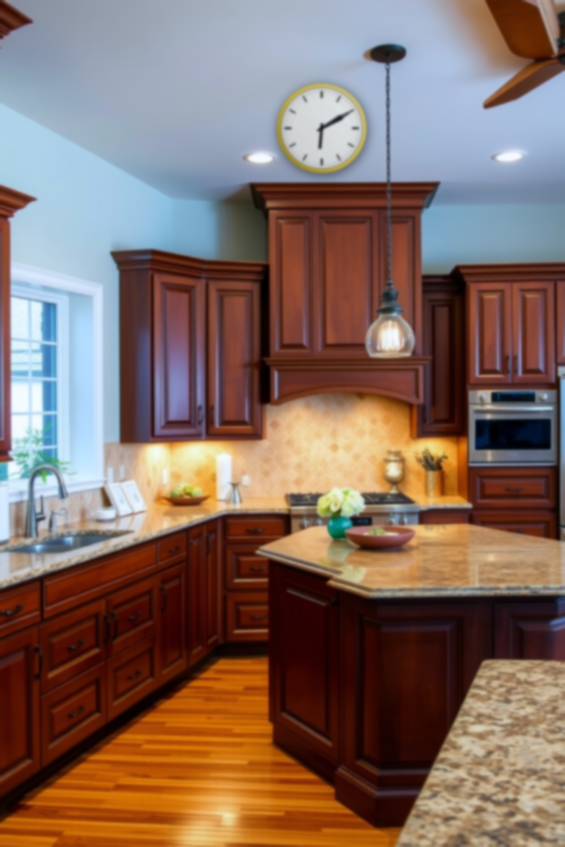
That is 6:10
